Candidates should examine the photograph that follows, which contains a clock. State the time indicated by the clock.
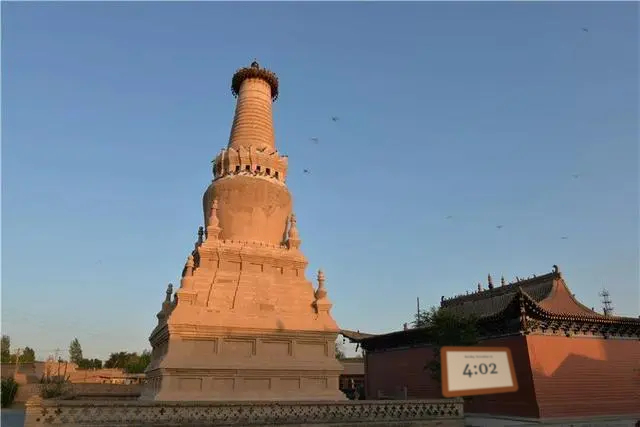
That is 4:02
